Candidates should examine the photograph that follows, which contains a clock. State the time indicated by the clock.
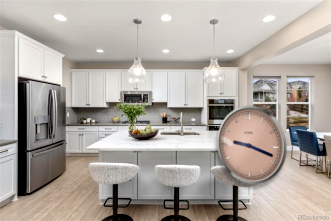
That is 9:18
